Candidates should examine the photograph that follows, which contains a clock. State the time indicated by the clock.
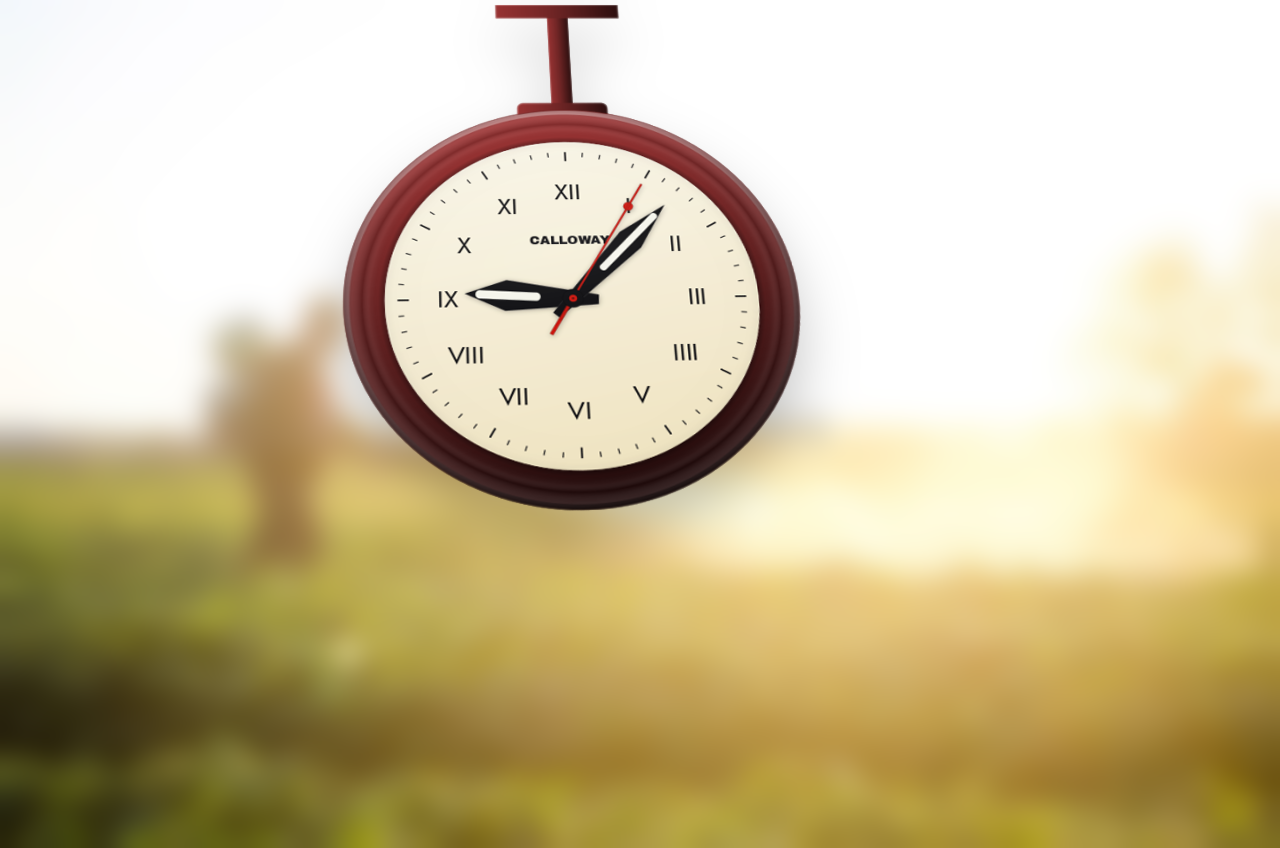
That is 9:07:05
